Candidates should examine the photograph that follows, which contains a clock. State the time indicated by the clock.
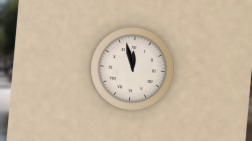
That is 11:57
